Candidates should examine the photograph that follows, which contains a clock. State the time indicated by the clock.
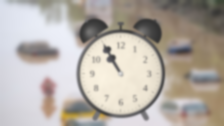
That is 10:55
